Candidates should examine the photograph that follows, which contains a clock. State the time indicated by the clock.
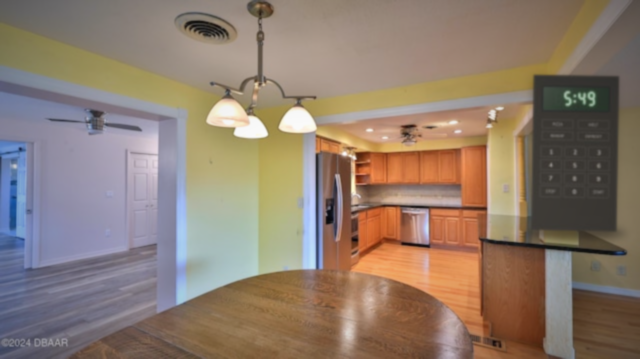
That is 5:49
